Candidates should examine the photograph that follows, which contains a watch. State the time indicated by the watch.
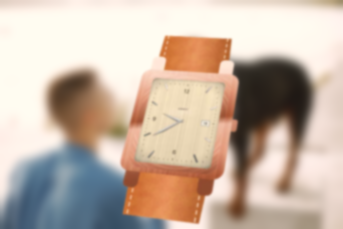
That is 9:39
